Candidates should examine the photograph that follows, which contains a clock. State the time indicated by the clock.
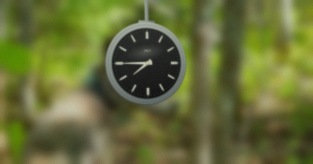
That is 7:45
